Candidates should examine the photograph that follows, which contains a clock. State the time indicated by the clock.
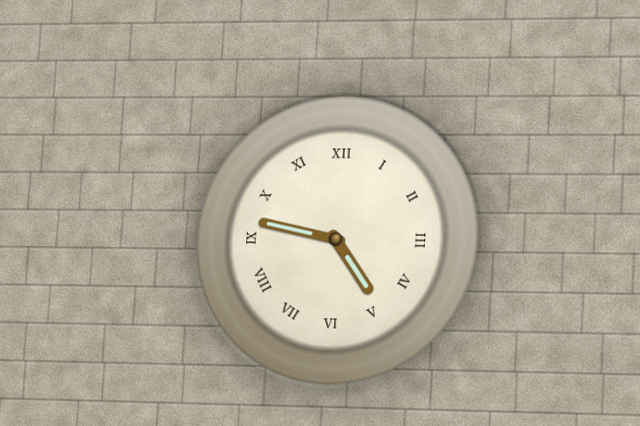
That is 4:47
